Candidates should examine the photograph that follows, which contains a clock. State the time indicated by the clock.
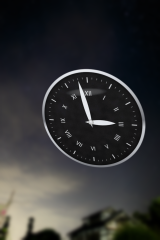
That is 2:58
